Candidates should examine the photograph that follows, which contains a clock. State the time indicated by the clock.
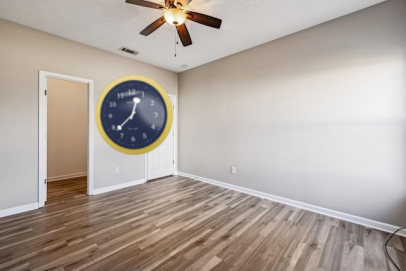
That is 12:38
